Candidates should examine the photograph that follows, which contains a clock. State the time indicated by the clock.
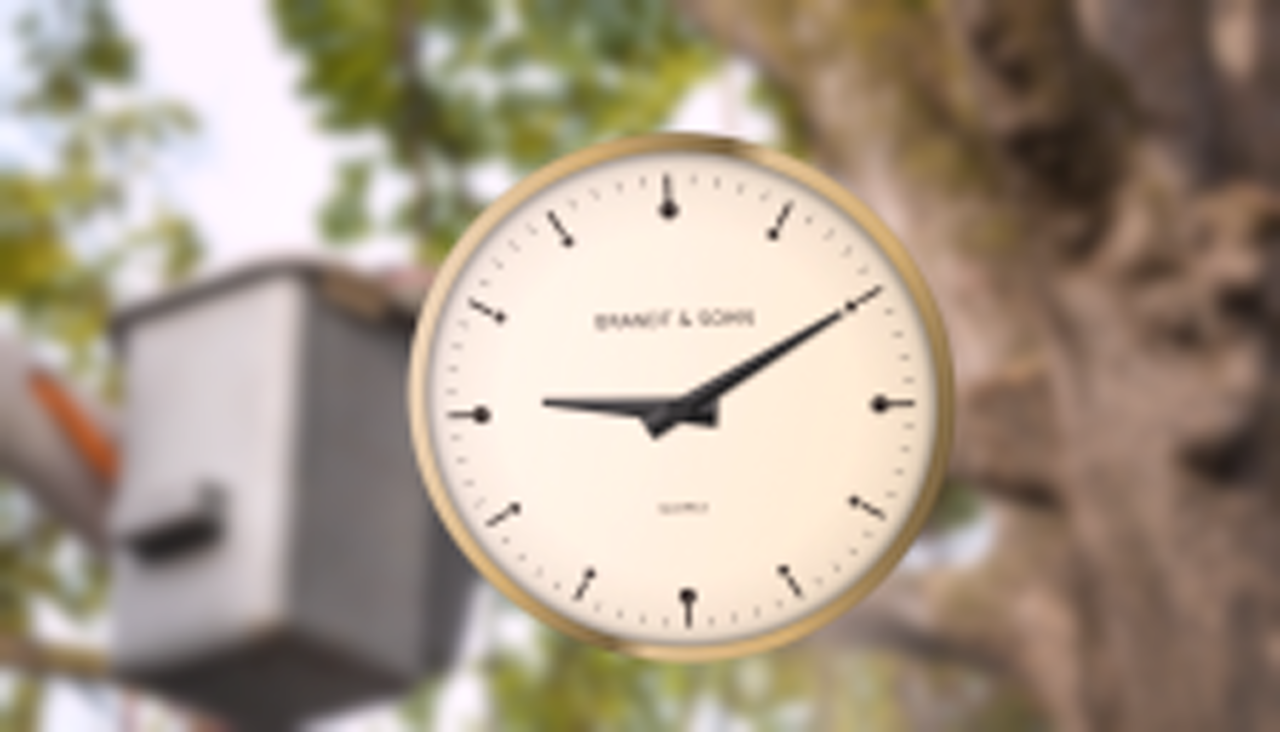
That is 9:10
